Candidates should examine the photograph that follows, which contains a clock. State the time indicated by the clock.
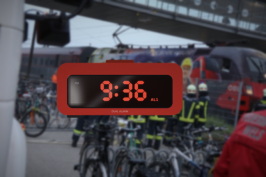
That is 9:36
